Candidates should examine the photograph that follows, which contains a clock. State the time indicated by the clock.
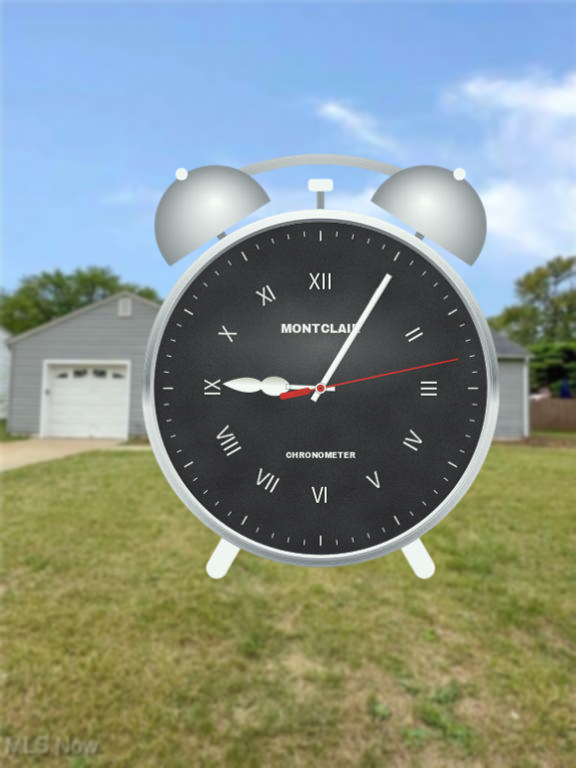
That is 9:05:13
